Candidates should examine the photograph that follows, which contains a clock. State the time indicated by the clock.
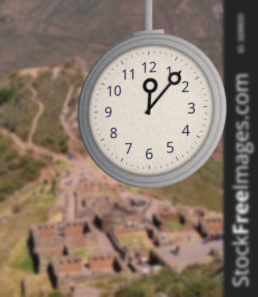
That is 12:07
